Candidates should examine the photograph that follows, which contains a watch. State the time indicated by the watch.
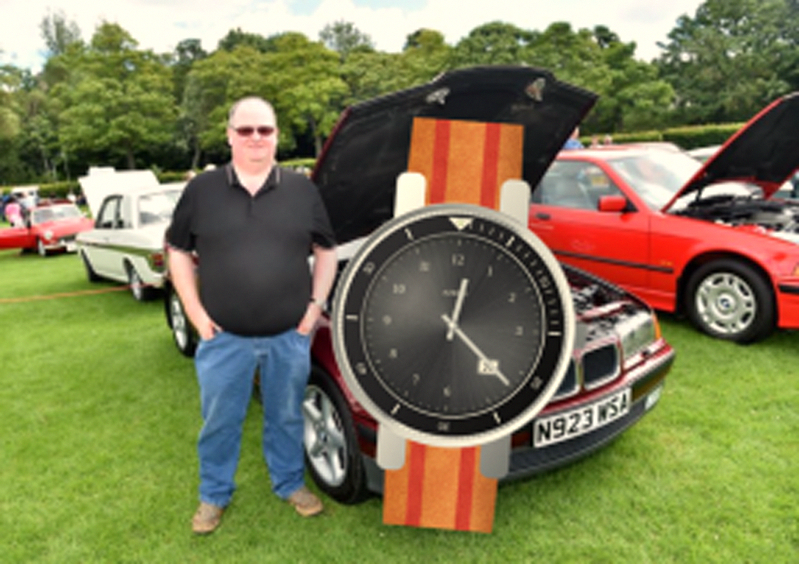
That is 12:22
